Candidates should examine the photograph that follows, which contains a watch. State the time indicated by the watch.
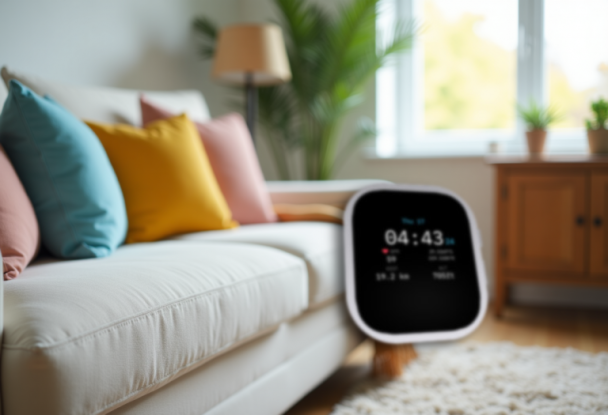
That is 4:43
